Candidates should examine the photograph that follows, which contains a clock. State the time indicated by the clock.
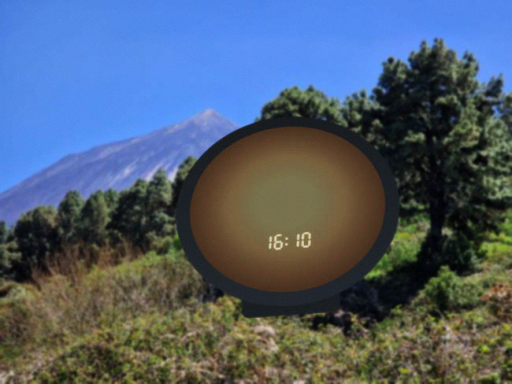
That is 16:10
